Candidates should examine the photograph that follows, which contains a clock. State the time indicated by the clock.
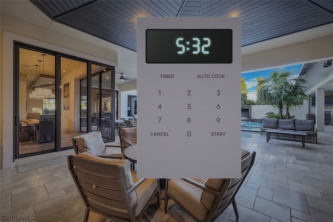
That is 5:32
